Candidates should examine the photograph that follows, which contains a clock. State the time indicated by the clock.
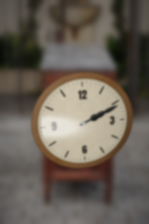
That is 2:11
